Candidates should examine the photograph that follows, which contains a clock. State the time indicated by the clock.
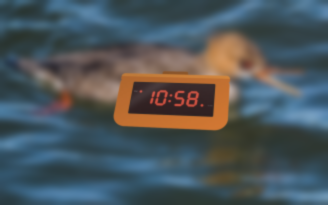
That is 10:58
